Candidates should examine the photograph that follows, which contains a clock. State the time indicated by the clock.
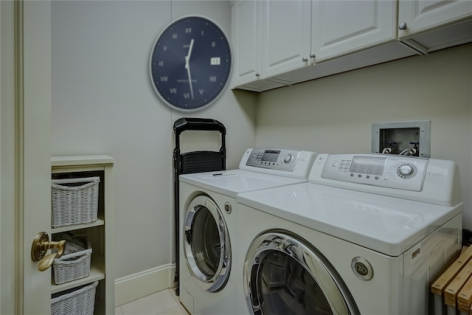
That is 12:28
